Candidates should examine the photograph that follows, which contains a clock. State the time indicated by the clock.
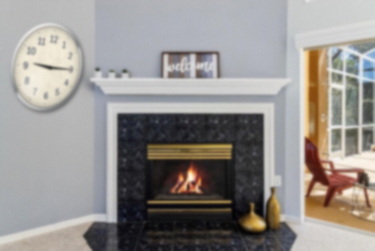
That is 9:15
